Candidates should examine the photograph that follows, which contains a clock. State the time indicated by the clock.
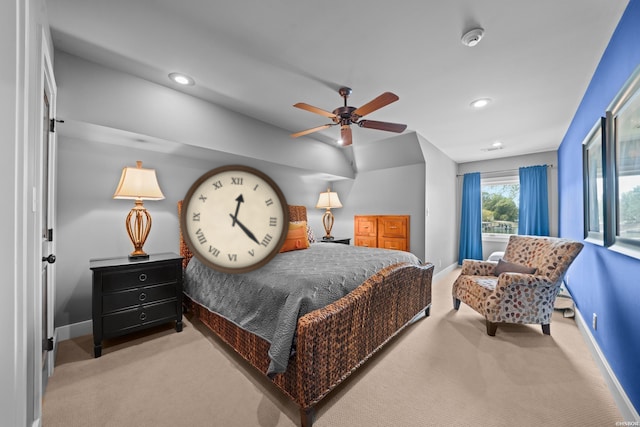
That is 12:22
